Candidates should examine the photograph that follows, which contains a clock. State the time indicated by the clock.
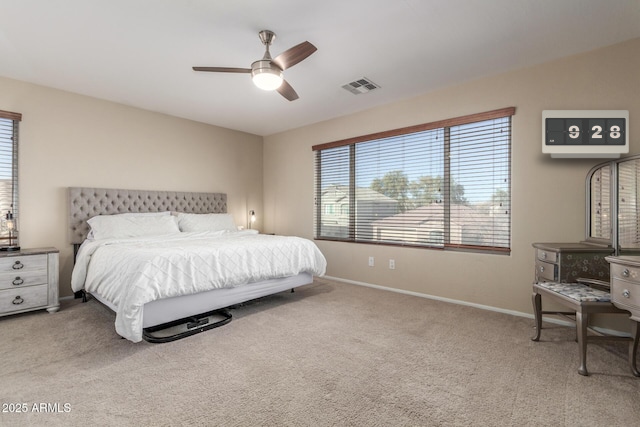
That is 9:28
